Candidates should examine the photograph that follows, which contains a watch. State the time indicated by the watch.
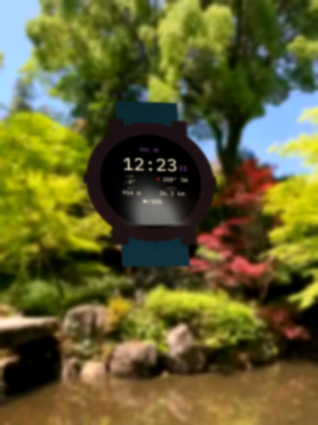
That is 12:23
